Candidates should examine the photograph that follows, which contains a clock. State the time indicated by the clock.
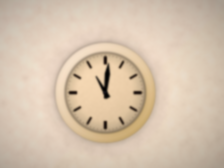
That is 11:01
